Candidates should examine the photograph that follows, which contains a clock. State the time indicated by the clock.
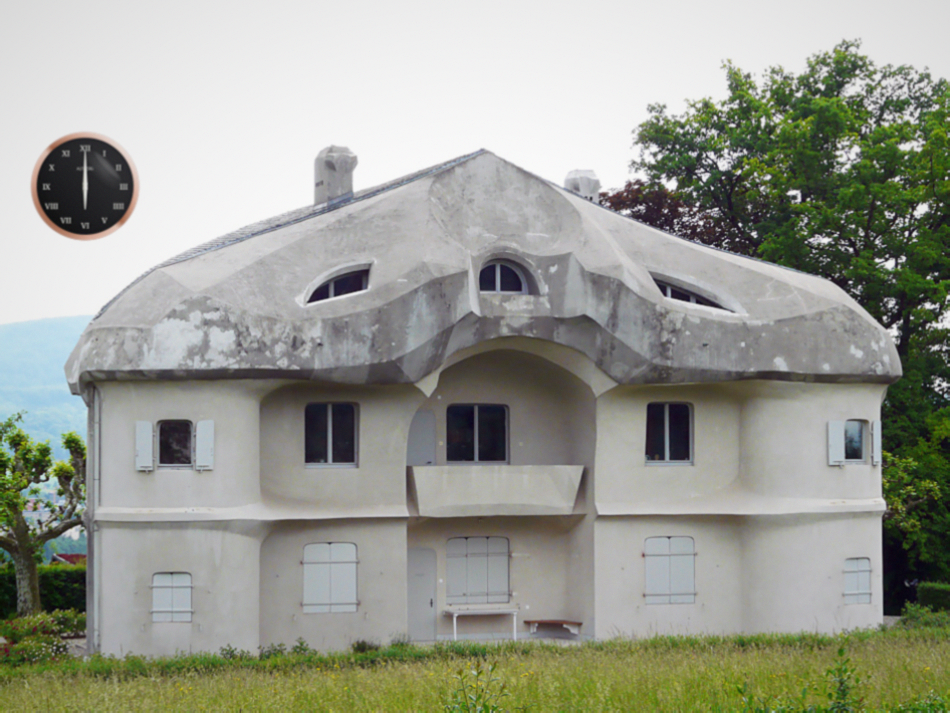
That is 6:00
